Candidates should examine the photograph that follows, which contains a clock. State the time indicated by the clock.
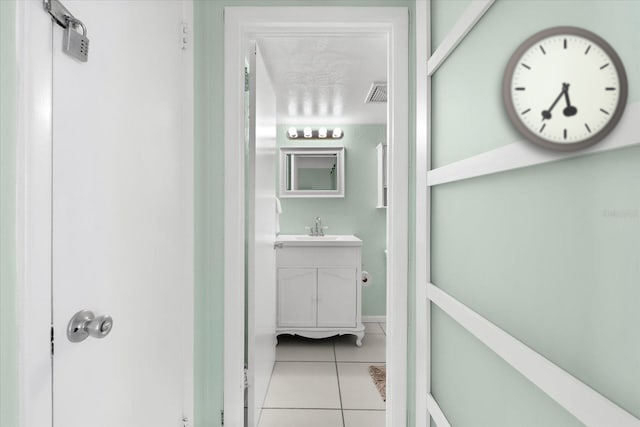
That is 5:36
